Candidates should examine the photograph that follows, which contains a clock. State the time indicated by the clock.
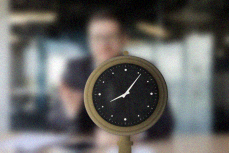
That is 8:06
